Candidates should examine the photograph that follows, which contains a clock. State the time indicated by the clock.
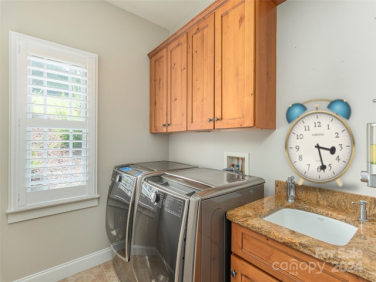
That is 3:28
